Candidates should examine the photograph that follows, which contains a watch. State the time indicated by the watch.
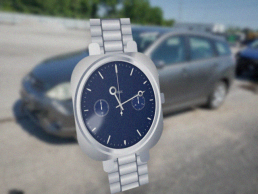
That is 11:12
